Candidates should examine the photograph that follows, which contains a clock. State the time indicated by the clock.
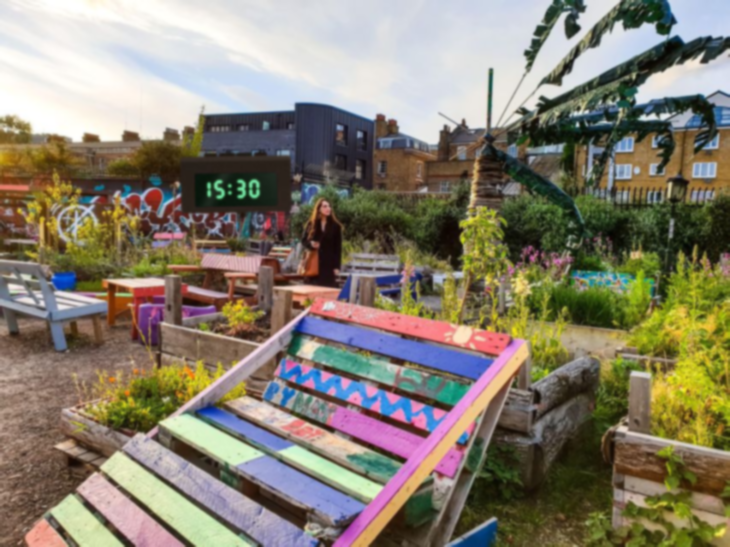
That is 15:30
